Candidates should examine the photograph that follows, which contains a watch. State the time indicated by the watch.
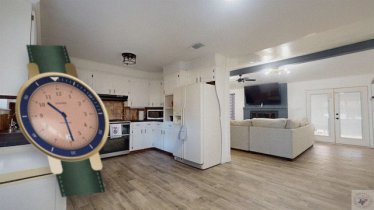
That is 10:29
